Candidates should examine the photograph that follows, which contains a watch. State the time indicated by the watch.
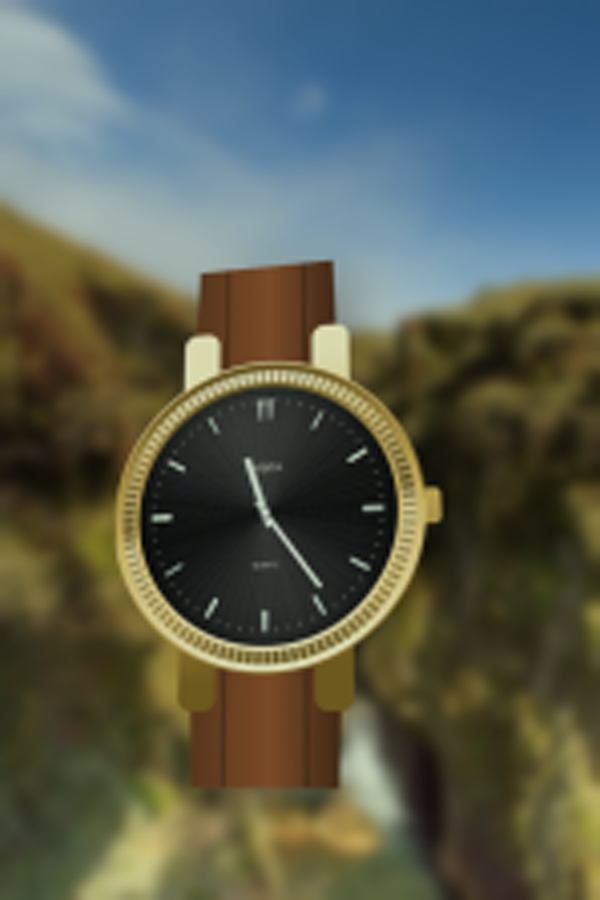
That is 11:24
